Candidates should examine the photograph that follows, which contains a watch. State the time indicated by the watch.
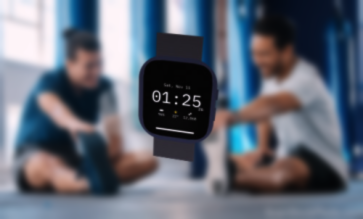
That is 1:25
